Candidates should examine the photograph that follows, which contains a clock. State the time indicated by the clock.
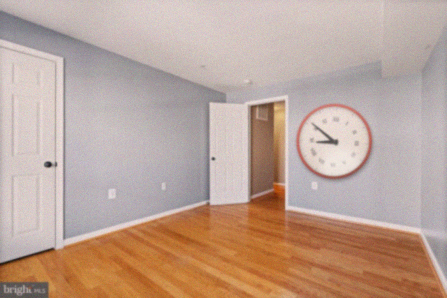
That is 8:51
